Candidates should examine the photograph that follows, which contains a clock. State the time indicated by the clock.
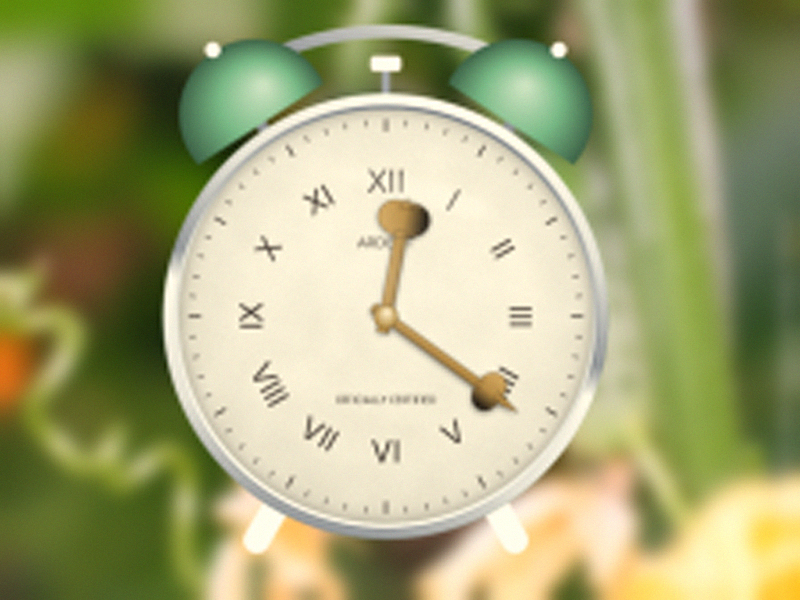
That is 12:21
